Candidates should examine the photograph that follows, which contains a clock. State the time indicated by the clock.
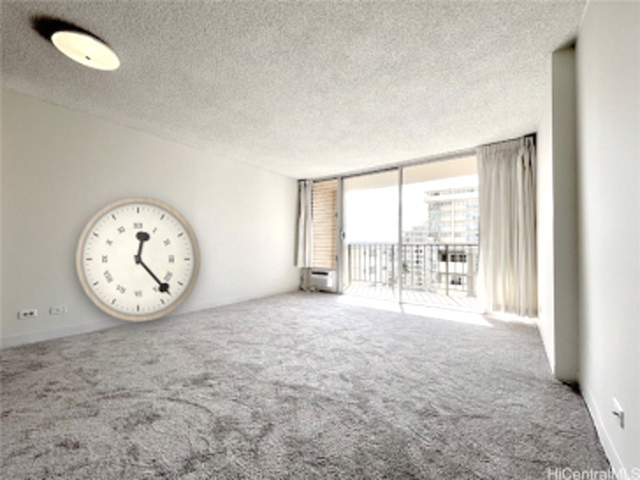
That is 12:23
